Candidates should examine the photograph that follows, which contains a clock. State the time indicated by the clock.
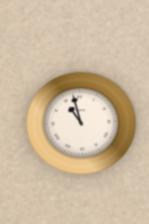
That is 10:58
